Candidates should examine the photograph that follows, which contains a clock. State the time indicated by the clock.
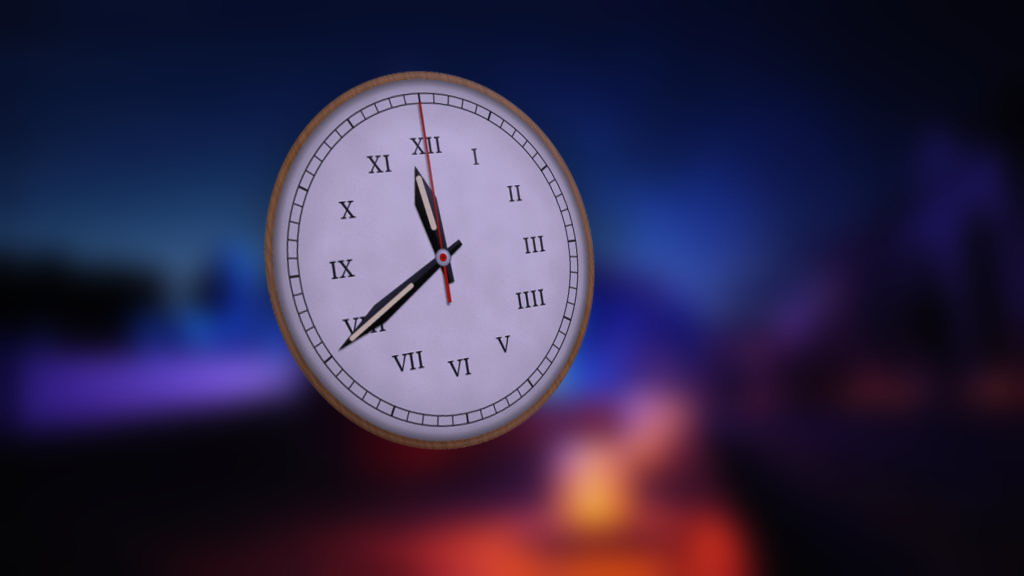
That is 11:40:00
